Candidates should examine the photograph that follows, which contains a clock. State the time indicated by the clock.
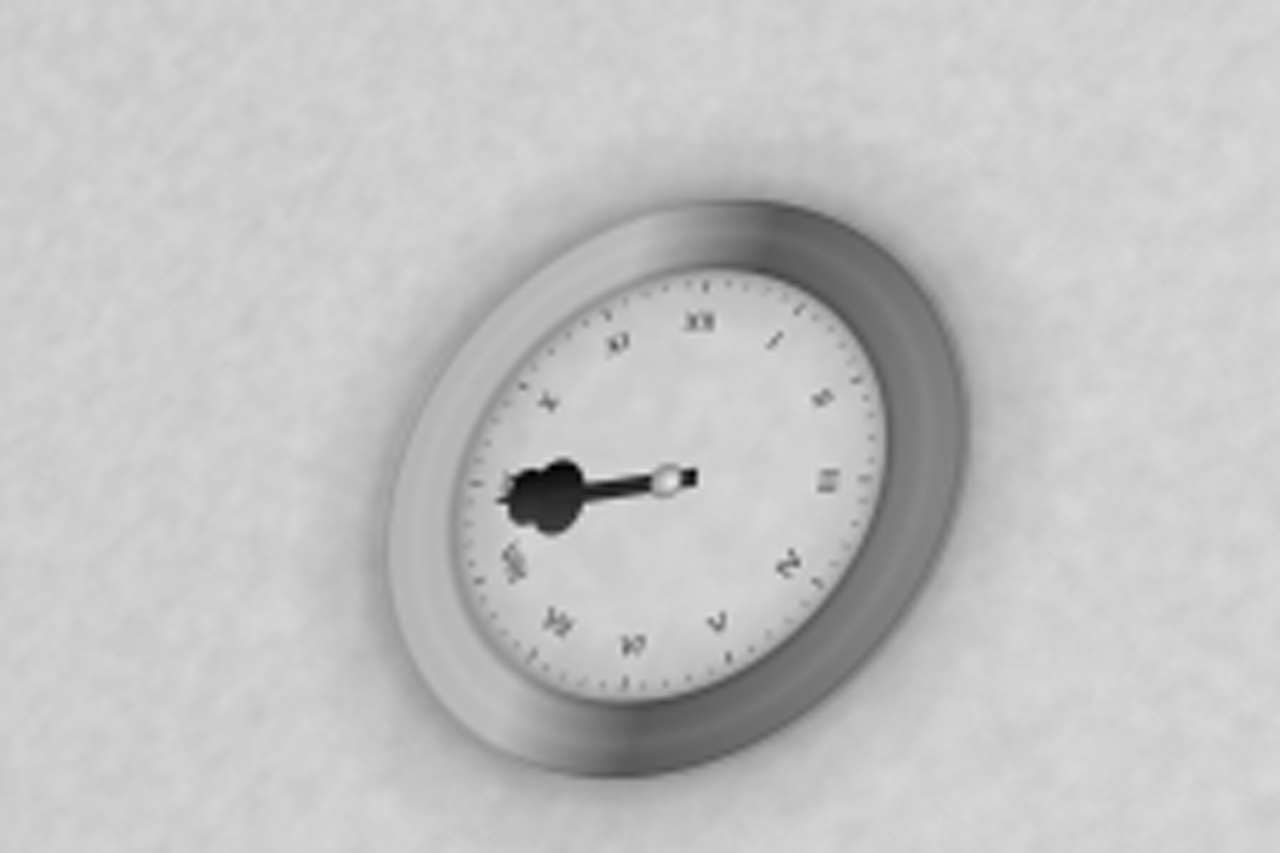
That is 8:44
